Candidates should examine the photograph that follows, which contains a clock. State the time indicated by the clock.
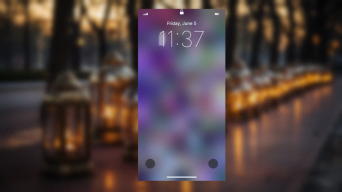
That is 11:37
